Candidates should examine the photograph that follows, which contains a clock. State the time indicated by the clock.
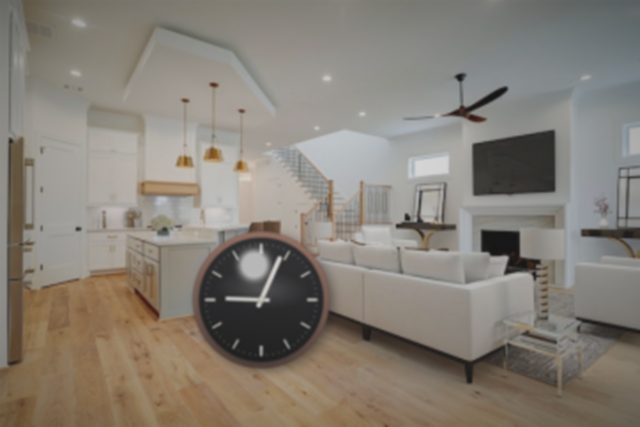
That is 9:04
